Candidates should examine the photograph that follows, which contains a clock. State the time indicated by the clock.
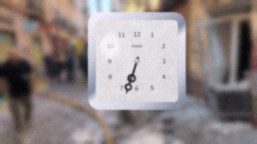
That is 6:33
